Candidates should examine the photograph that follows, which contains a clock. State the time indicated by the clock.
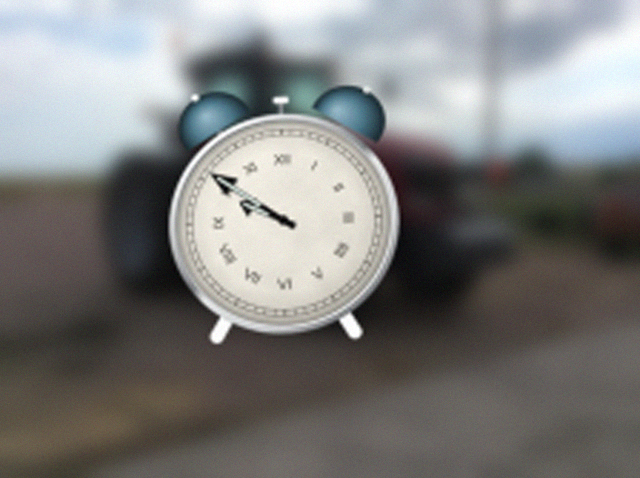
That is 9:51
